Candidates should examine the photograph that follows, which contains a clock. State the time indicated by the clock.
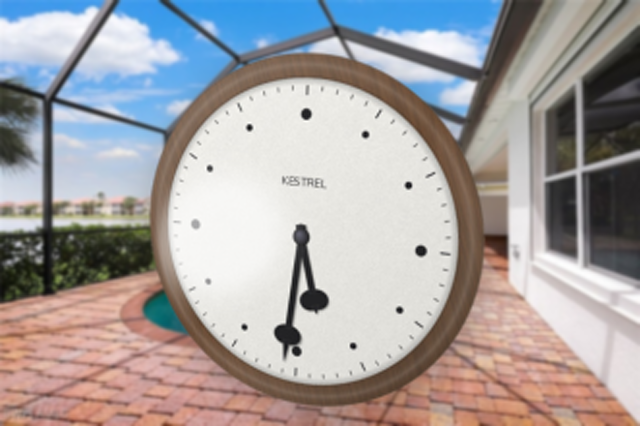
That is 5:31
